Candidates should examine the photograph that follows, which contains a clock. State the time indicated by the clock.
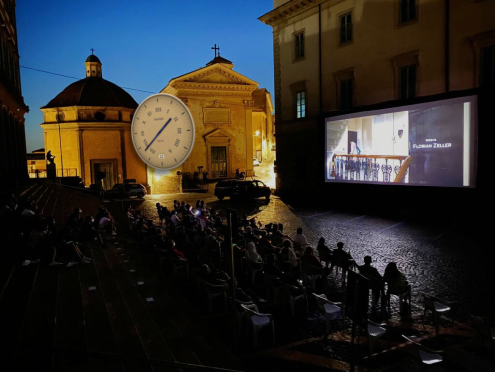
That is 1:38
